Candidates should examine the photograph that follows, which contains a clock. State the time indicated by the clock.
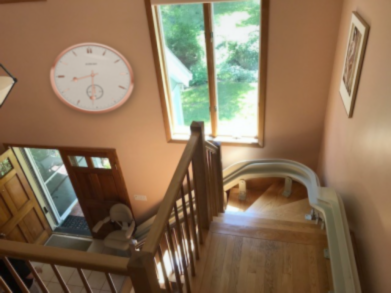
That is 8:31
